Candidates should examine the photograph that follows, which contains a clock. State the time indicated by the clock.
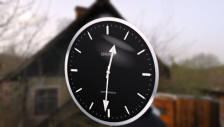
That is 12:31
